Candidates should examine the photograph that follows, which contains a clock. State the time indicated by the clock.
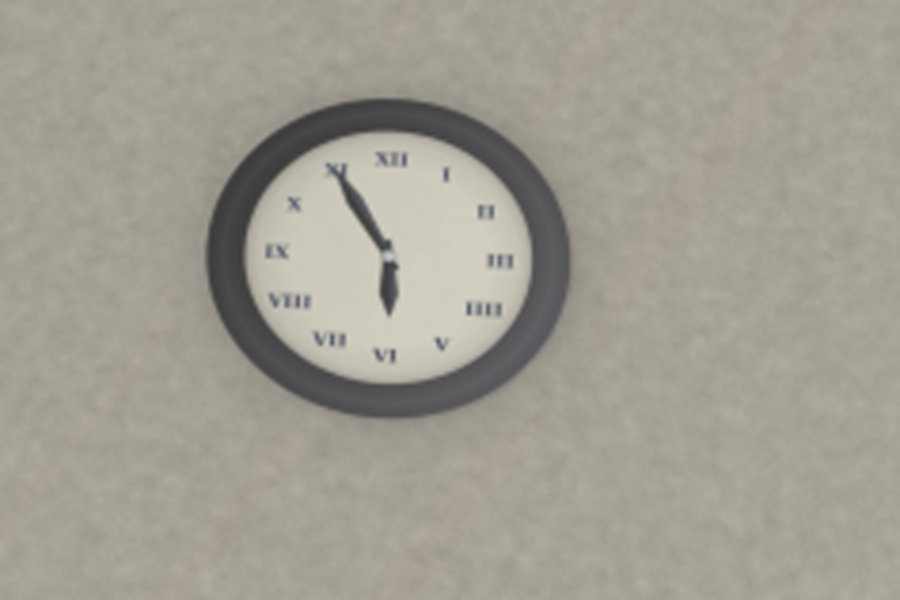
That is 5:55
